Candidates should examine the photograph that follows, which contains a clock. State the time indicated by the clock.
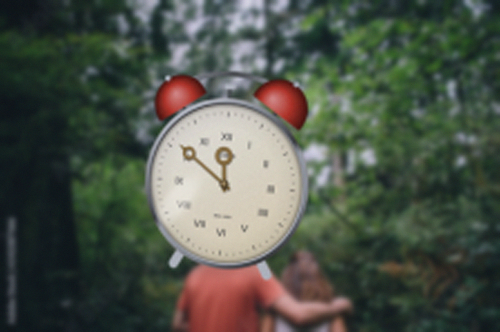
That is 11:51
